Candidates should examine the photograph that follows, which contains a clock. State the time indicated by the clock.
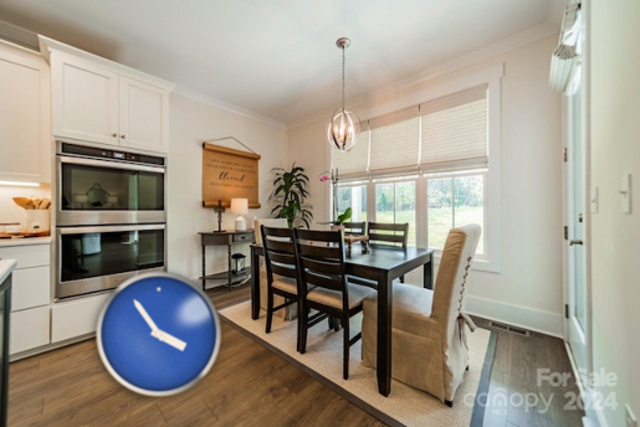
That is 3:54
